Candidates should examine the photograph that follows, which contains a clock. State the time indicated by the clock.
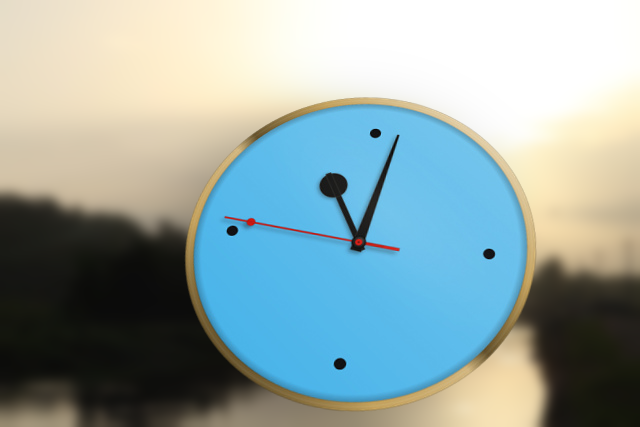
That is 11:01:46
